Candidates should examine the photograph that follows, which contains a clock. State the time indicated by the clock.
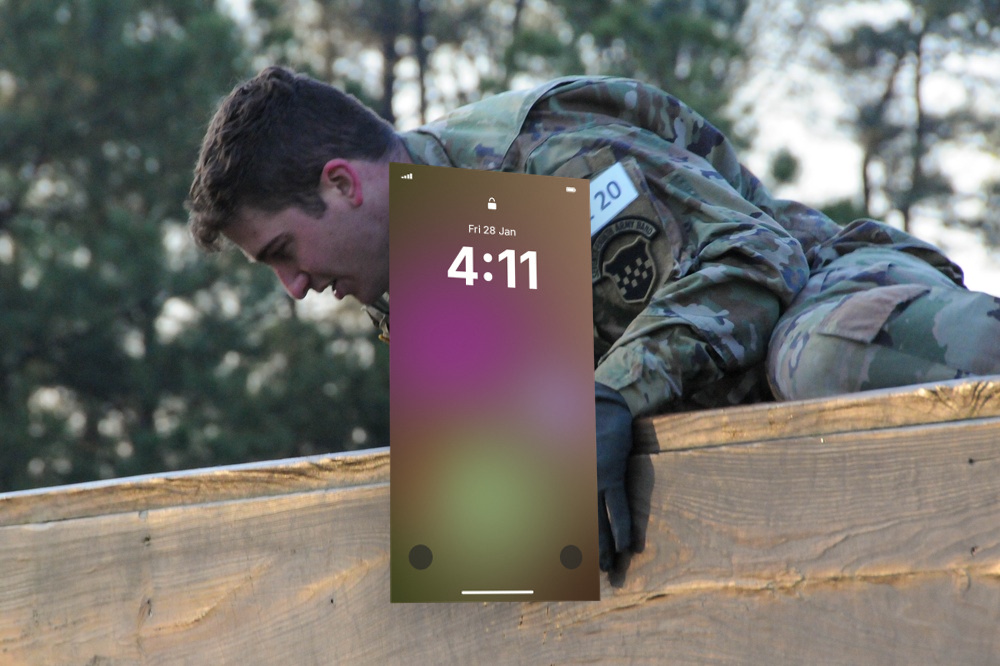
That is 4:11
